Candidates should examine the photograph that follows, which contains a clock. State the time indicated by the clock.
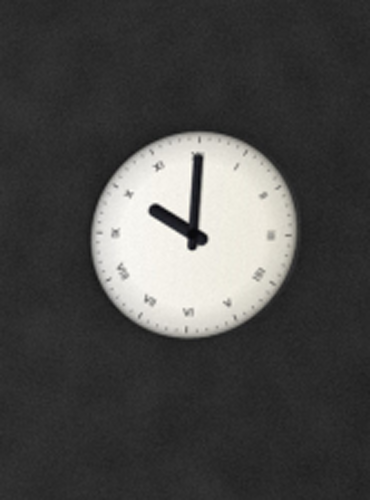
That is 10:00
